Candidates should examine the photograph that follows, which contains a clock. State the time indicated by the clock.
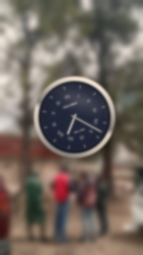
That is 7:23
